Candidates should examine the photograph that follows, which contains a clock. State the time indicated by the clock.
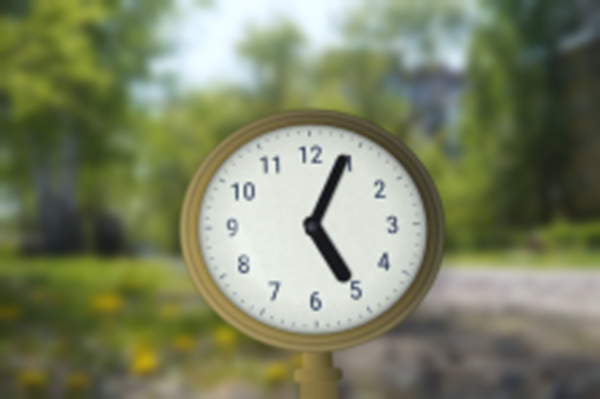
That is 5:04
